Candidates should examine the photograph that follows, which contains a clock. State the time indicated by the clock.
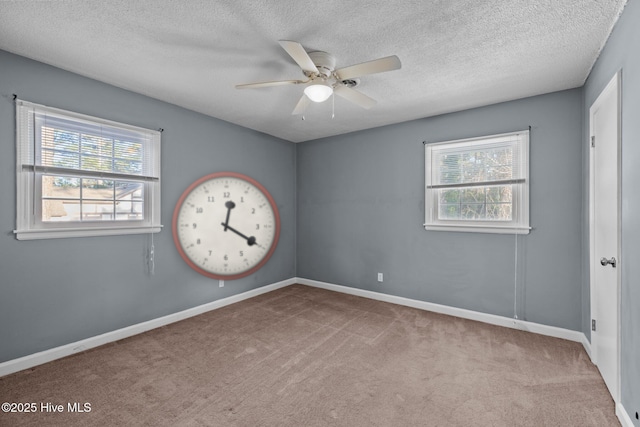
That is 12:20
